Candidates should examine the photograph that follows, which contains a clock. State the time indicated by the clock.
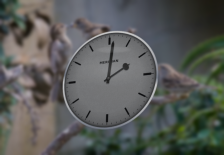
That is 2:01
